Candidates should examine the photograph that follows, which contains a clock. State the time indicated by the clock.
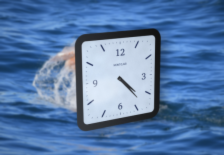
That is 4:23
